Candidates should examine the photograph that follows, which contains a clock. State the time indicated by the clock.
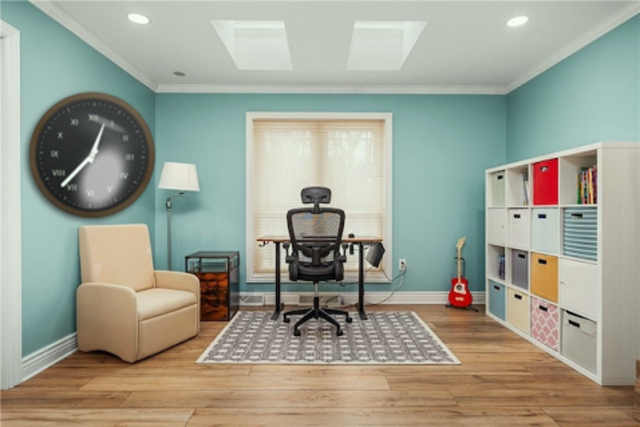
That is 12:37
